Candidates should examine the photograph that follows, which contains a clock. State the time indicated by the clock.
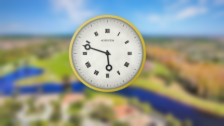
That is 5:48
